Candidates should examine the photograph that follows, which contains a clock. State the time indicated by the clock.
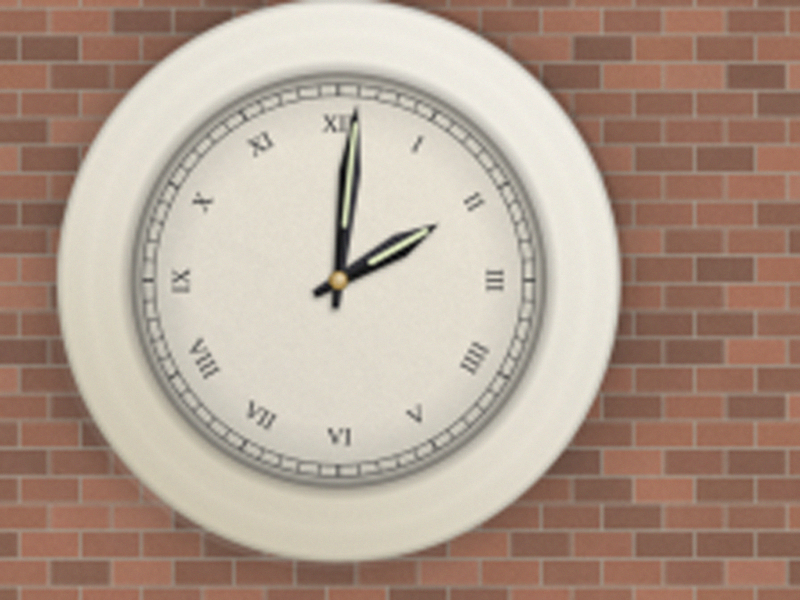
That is 2:01
